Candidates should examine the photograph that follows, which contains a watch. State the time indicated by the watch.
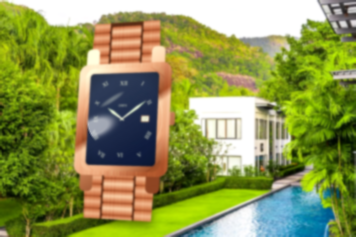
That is 10:09
